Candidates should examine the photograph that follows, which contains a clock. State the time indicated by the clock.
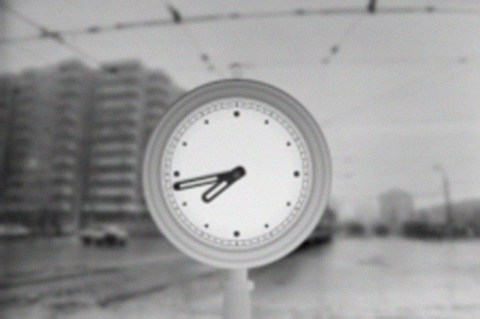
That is 7:43
